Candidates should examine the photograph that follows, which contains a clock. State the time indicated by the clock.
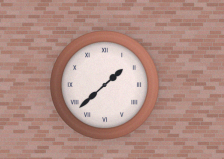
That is 1:38
